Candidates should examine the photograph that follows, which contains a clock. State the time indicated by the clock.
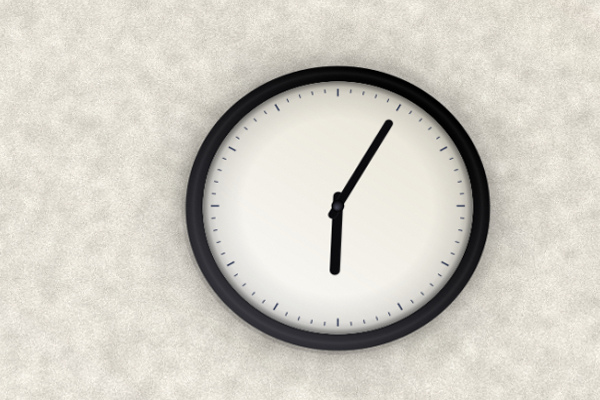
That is 6:05
